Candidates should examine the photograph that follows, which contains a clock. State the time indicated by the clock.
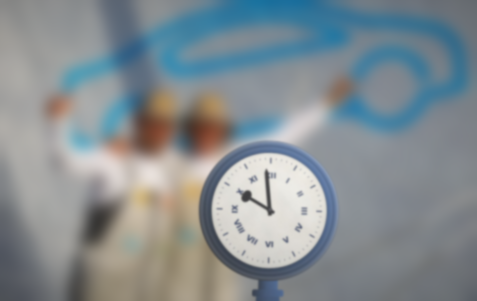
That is 9:59
